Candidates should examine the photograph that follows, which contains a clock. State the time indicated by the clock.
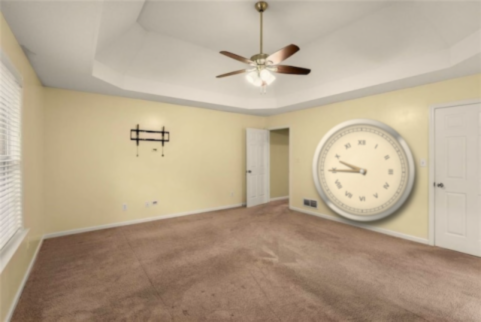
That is 9:45
